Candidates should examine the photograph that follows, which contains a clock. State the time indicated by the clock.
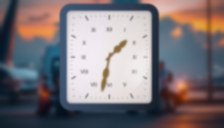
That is 1:32
